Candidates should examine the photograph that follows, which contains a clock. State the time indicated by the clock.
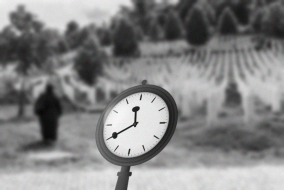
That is 11:40
